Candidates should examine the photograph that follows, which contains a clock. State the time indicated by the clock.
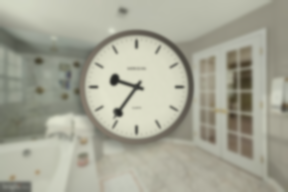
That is 9:36
